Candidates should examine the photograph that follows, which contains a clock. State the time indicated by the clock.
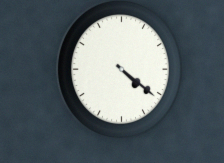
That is 4:21
